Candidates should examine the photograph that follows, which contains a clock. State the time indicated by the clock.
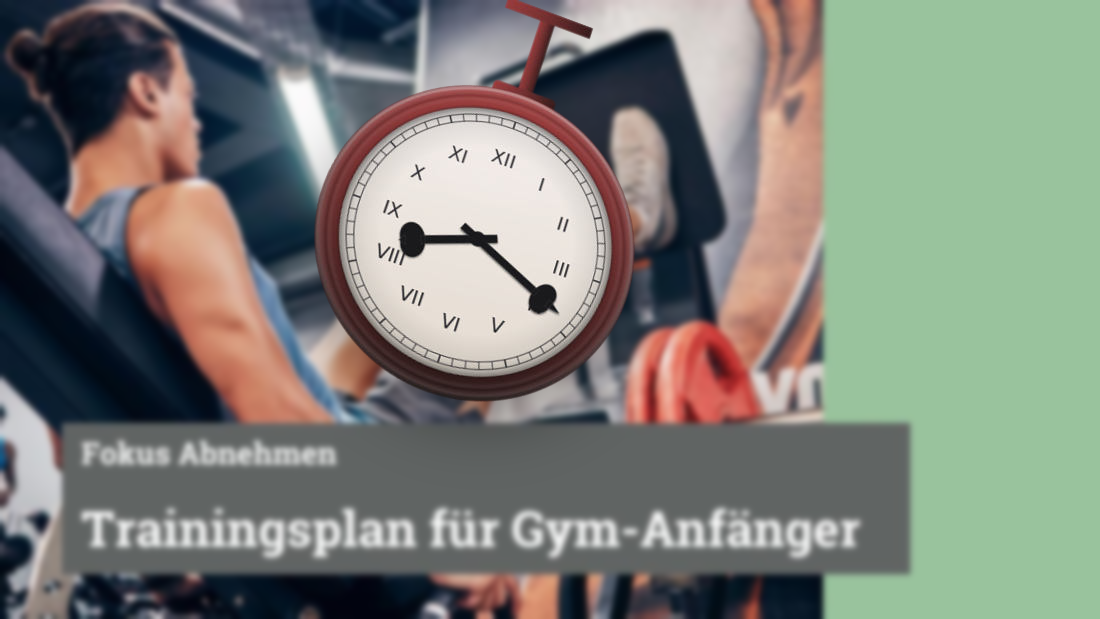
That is 8:19
